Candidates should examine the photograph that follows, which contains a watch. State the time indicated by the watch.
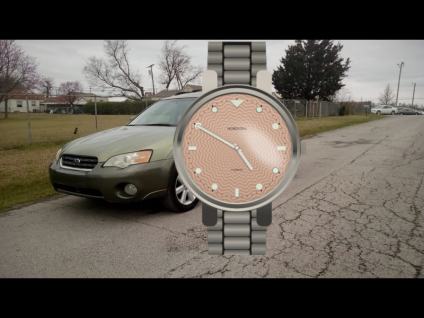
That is 4:50
